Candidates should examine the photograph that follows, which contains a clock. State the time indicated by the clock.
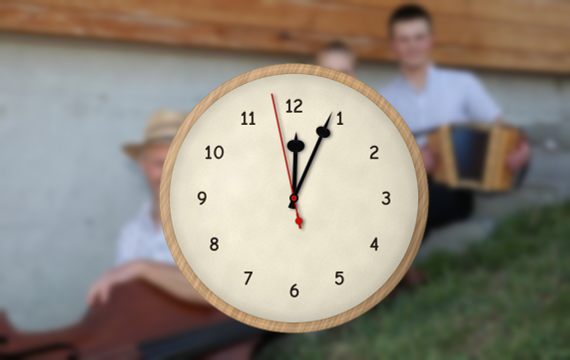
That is 12:03:58
